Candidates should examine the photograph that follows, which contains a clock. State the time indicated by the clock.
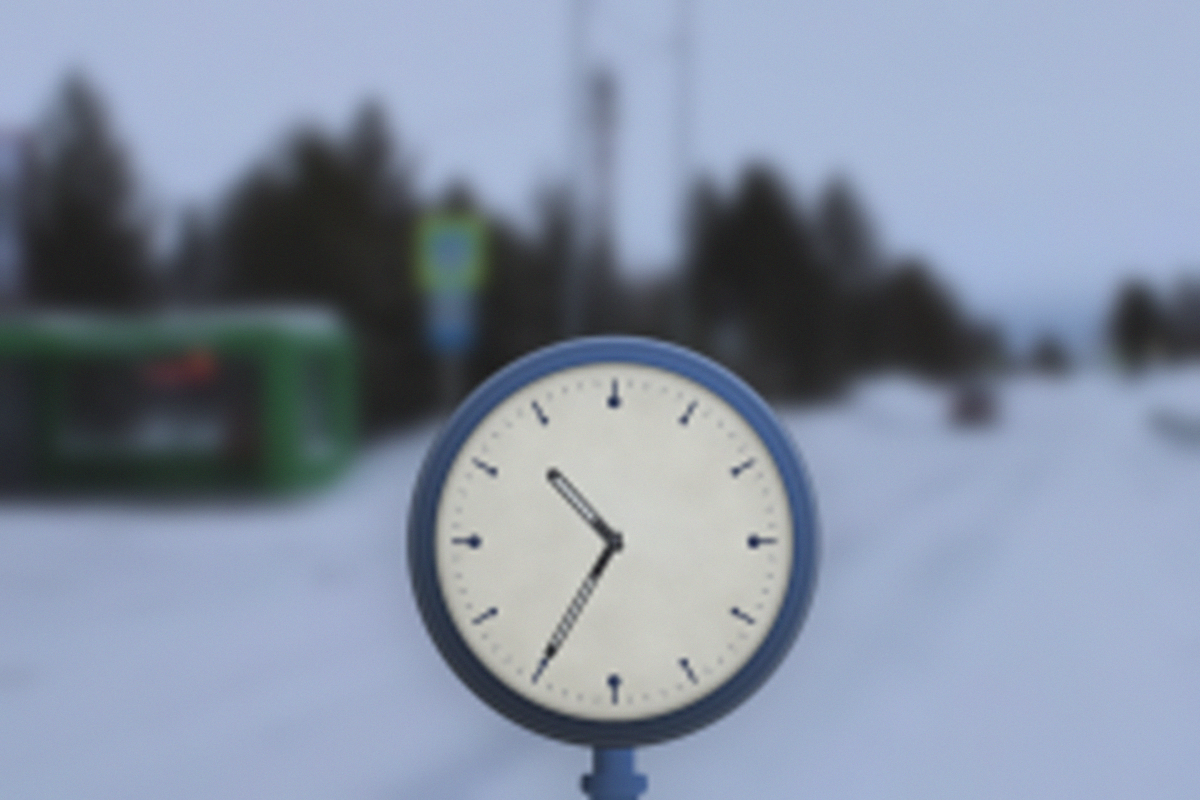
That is 10:35
